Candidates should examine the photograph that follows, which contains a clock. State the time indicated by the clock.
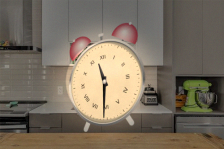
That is 11:31
